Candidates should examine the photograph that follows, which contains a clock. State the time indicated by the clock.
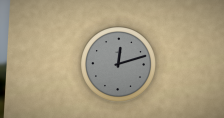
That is 12:12
